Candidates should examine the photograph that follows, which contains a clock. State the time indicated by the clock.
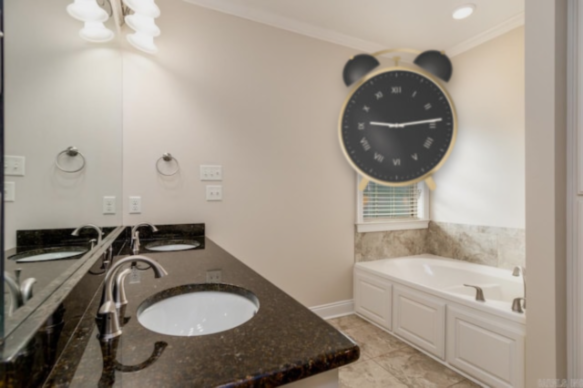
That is 9:14
